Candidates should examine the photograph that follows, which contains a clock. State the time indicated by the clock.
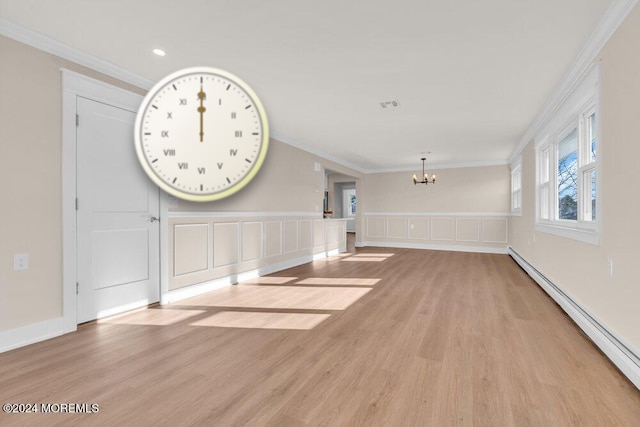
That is 12:00
